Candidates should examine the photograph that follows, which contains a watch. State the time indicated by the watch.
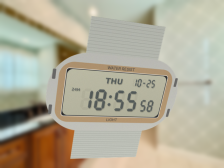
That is 18:55:58
